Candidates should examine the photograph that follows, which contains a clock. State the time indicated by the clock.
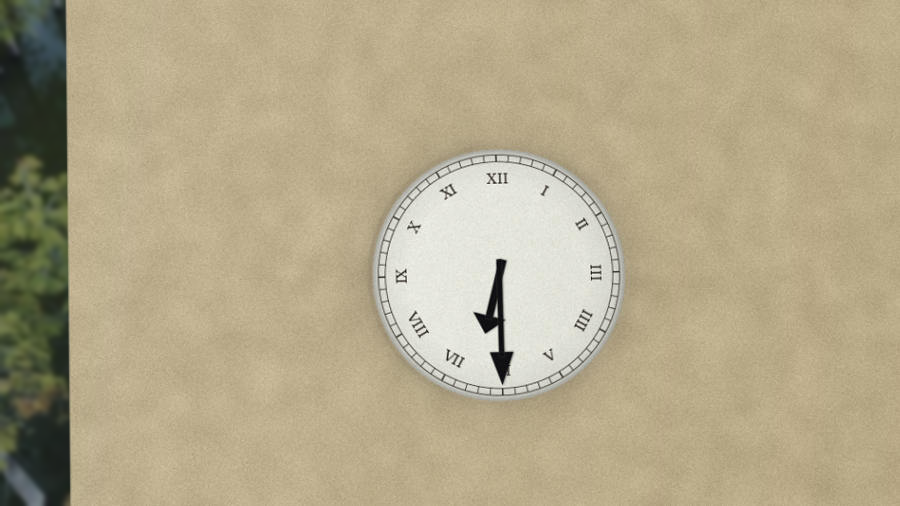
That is 6:30
